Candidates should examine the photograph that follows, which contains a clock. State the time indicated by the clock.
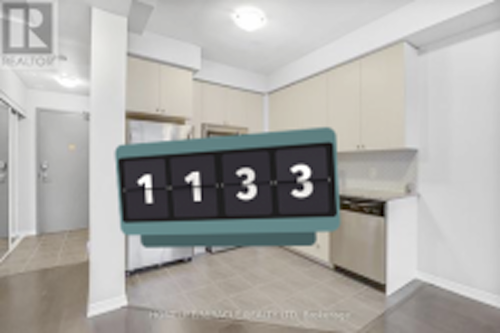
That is 11:33
